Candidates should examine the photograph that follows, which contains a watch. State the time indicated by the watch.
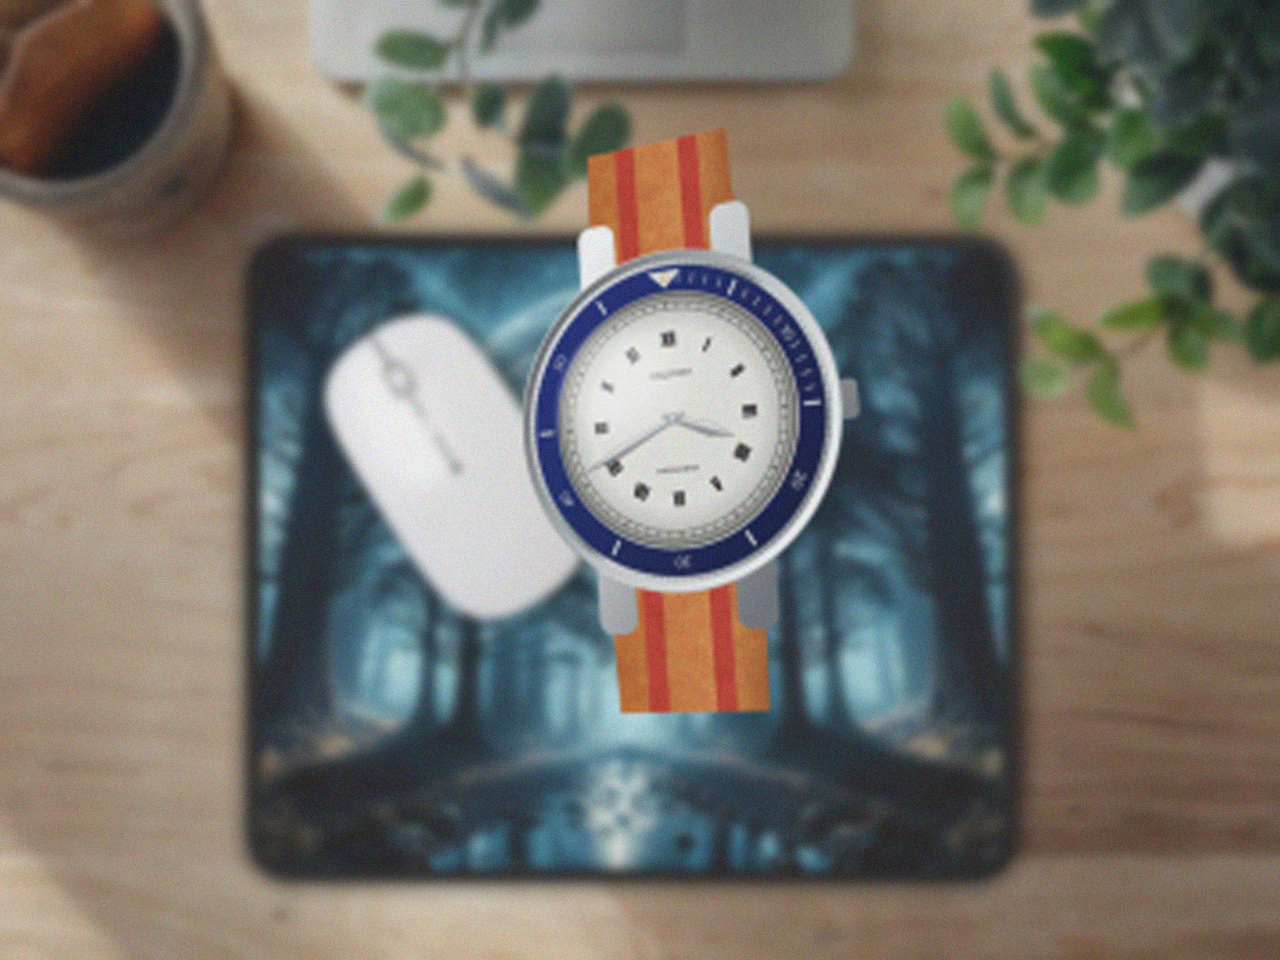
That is 3:41
